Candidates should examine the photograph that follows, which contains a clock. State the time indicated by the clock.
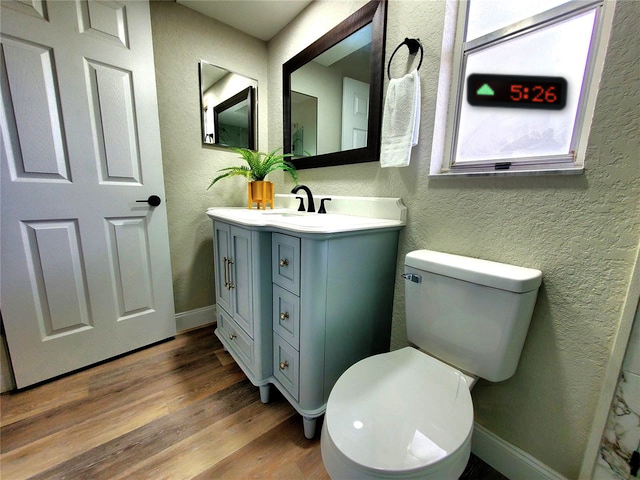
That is 5:26
